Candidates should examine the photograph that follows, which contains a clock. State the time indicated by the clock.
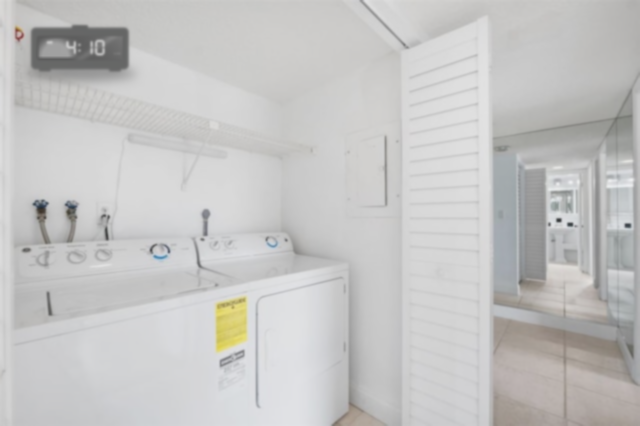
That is 4:10
